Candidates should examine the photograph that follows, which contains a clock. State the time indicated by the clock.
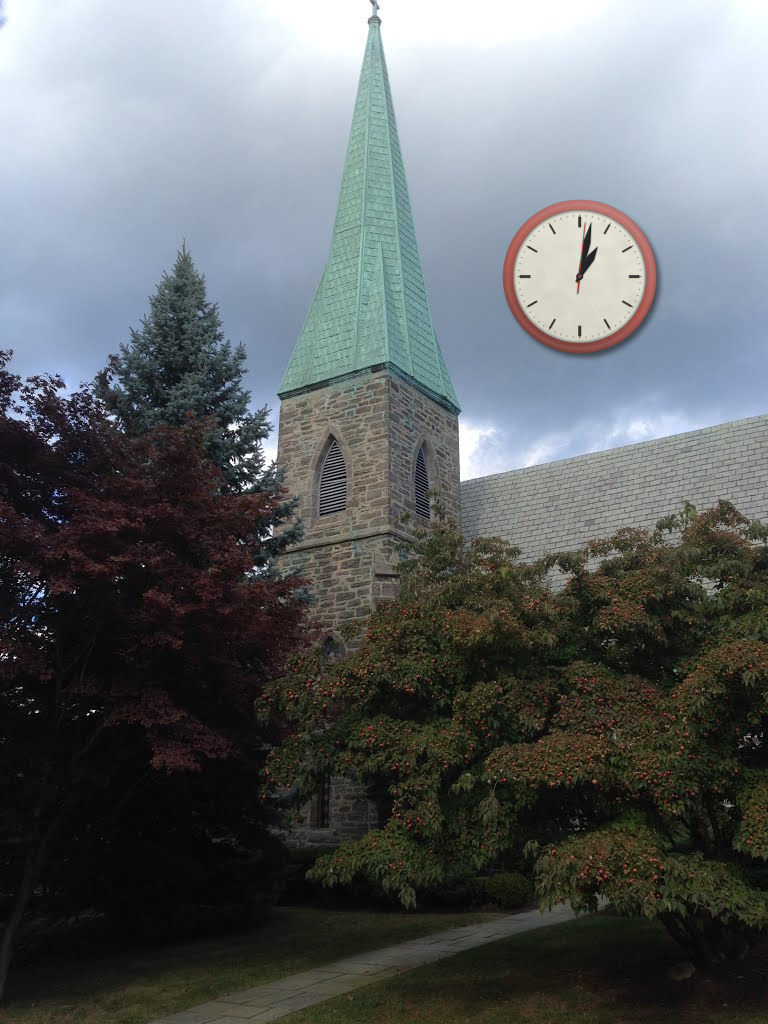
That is 1:02:01
